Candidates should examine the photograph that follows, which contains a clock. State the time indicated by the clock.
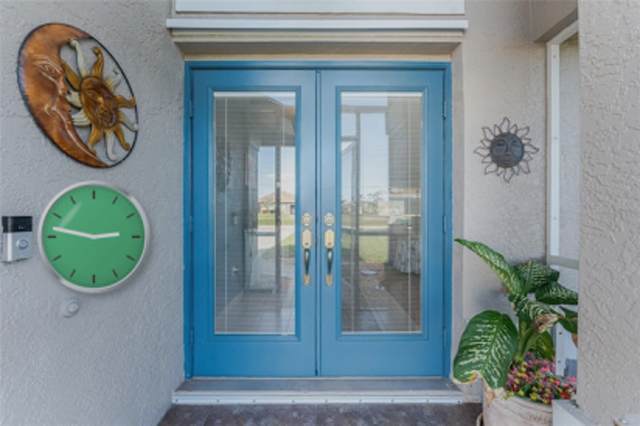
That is 2:47
